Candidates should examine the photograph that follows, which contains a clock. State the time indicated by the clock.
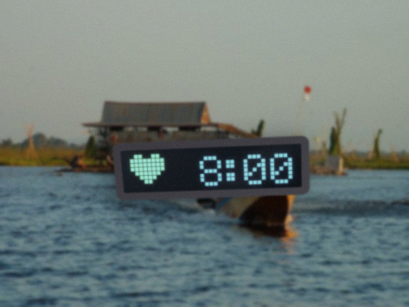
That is 8:00
